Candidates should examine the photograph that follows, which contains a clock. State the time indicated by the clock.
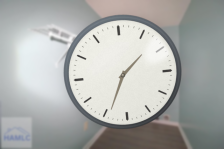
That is 1:34
